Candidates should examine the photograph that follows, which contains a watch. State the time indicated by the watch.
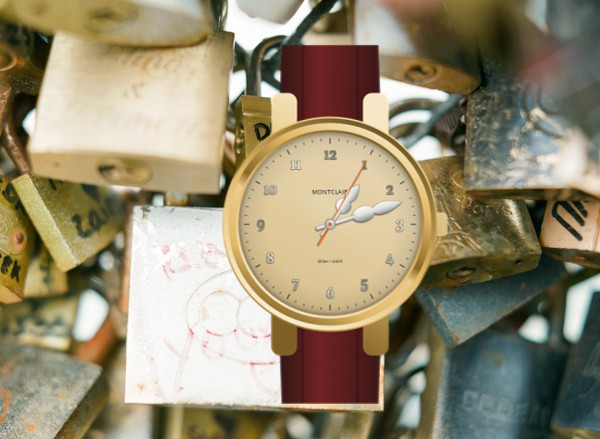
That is 1:12:05
